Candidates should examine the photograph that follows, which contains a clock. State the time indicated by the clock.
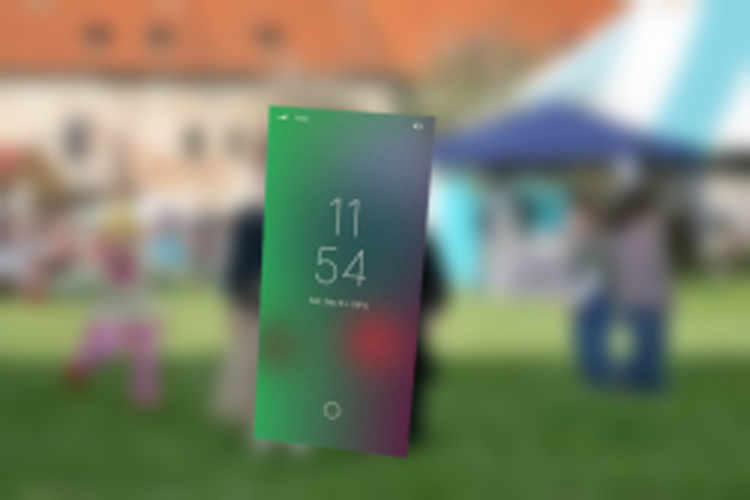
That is 11:54
